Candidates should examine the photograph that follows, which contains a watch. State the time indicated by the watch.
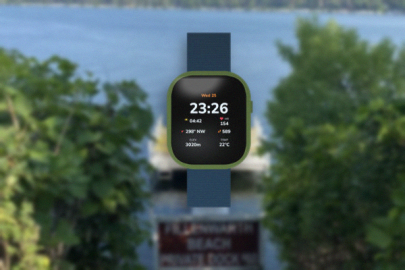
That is 23:26
